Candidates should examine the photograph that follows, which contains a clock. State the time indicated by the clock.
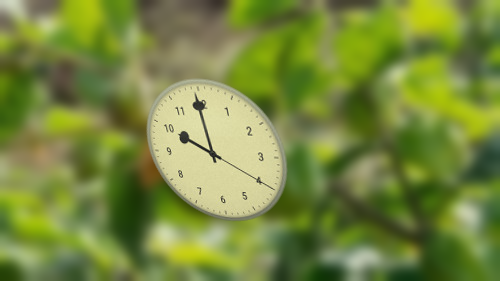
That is 9:59:20
